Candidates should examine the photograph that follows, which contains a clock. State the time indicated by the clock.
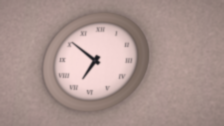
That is 6:51
